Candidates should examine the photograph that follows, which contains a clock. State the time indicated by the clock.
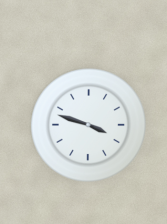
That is 3:48
